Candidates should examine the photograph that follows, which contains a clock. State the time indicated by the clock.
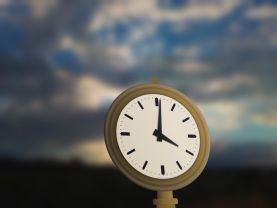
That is 4:01
